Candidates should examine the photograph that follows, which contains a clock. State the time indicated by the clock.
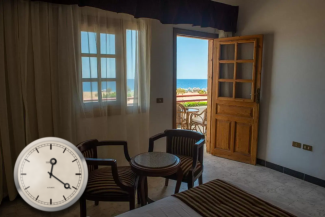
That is 12:21
